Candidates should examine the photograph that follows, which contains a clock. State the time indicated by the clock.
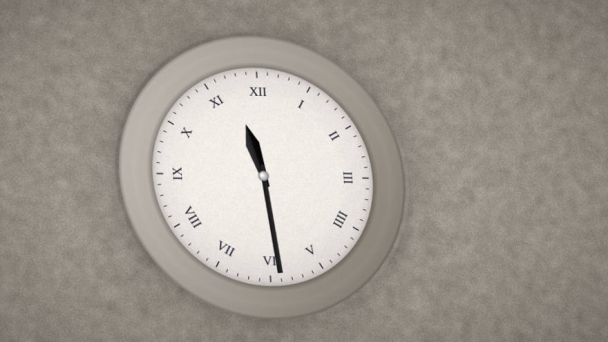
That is 11:29
